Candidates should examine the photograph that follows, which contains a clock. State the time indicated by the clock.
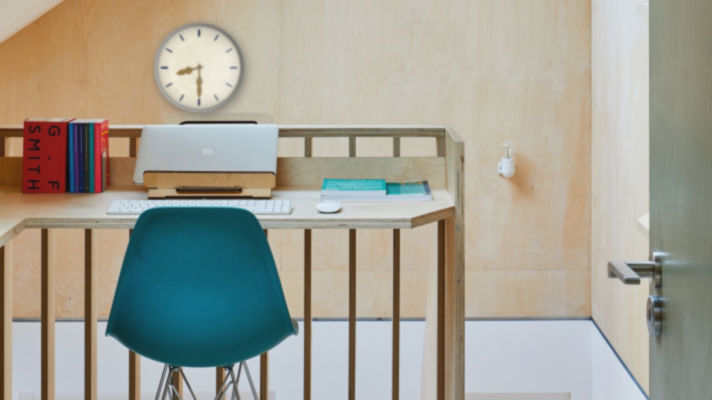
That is 8:30
